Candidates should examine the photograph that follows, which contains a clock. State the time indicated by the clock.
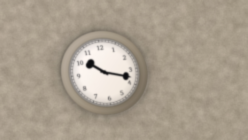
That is 10:18
